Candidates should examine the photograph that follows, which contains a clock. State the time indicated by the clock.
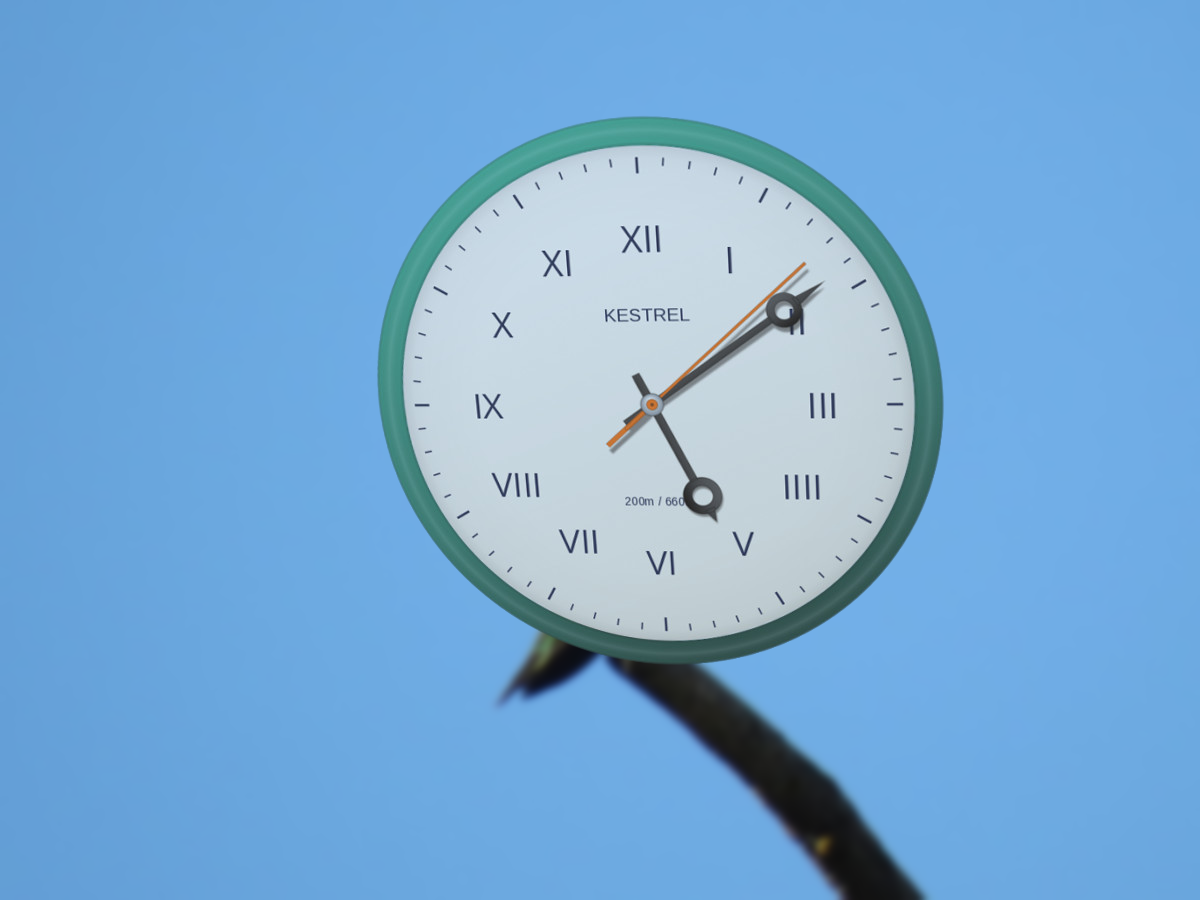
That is 5:09:08
